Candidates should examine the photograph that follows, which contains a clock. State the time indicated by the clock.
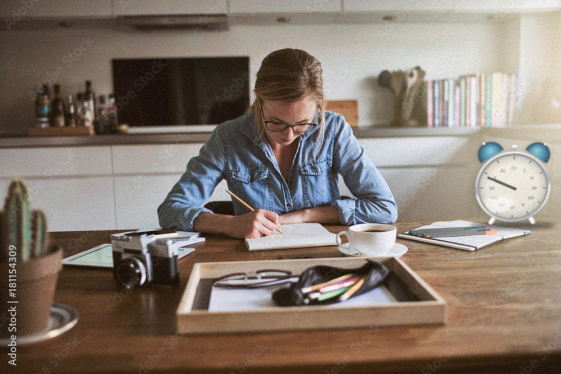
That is 9:49
